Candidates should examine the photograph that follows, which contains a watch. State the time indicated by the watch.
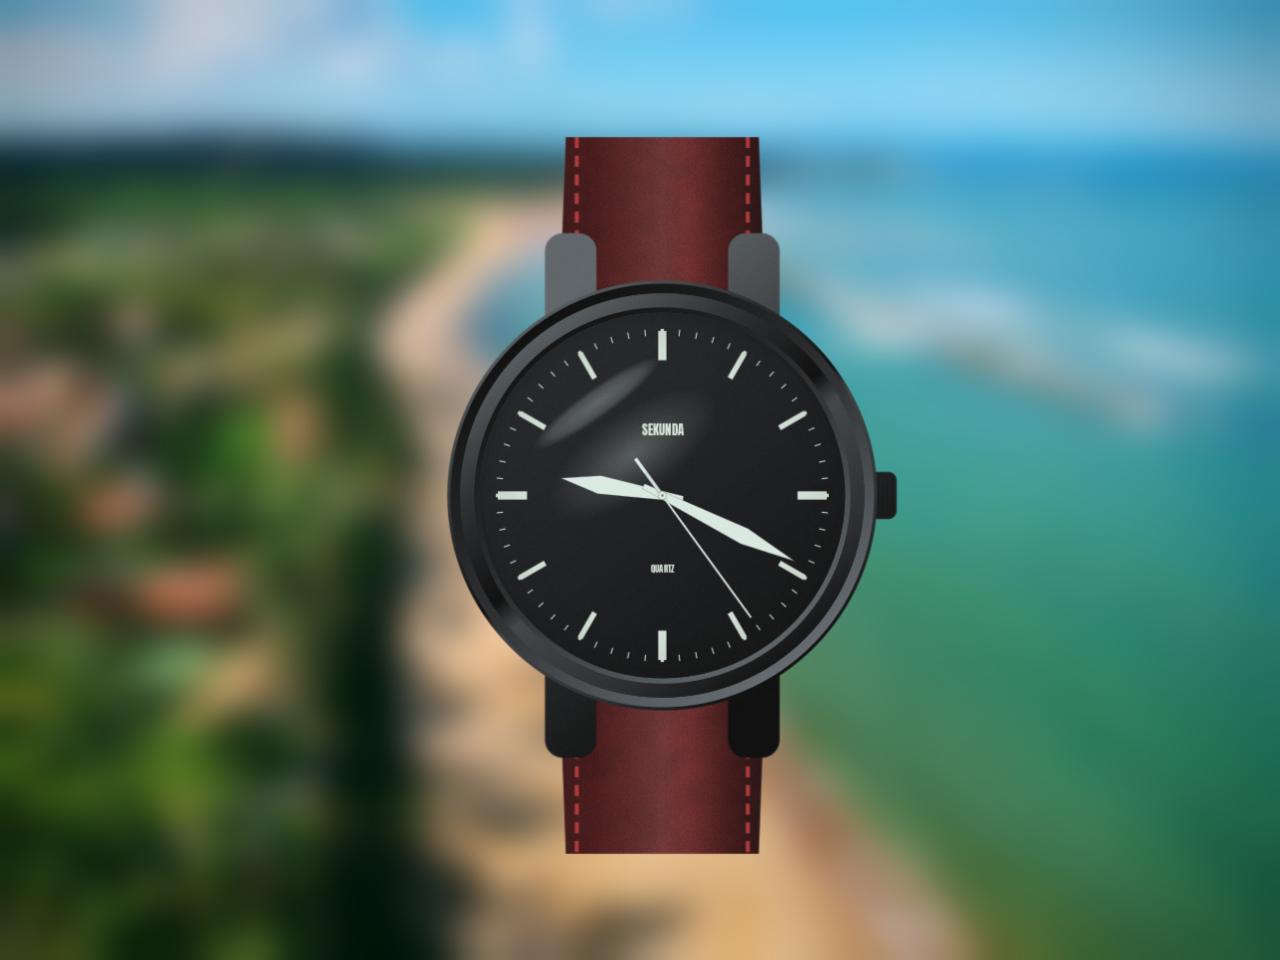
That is 9:19:24
